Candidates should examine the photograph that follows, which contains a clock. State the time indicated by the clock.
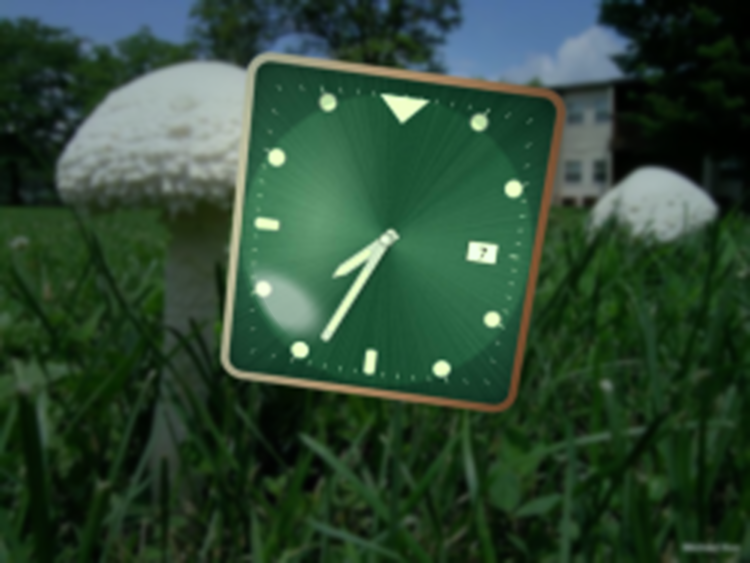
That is 7:34
